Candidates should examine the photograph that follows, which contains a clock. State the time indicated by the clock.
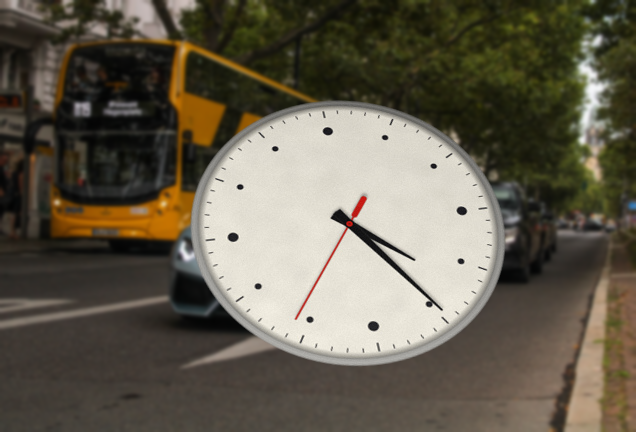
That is 4:24:36
